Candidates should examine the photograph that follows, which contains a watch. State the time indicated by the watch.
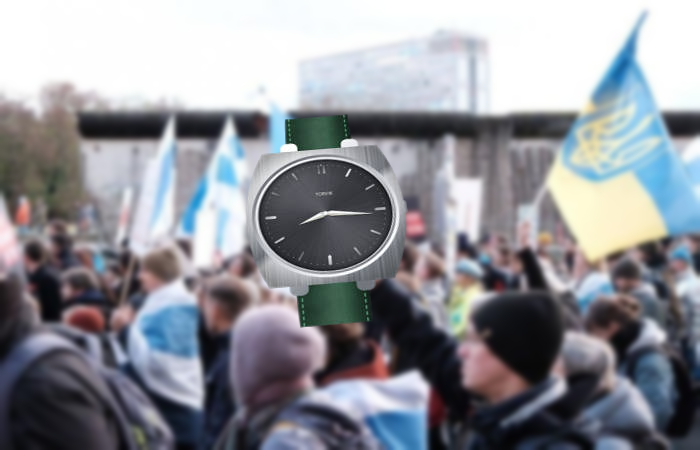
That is 8:16
